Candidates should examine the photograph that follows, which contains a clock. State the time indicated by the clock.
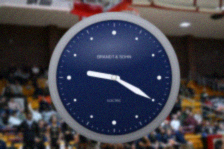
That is 9:20
